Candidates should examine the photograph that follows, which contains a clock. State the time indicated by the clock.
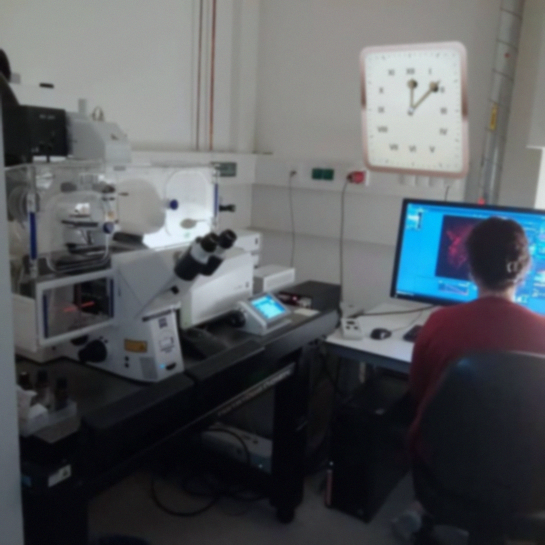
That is 12:08
